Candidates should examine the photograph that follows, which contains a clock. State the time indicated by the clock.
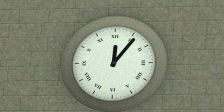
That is 12:06
